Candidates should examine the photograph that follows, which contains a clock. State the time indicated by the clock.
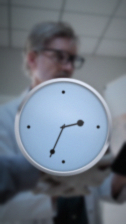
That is 2:34
